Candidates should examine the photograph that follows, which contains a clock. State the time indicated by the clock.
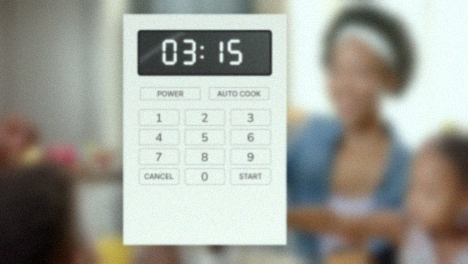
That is 3:15
